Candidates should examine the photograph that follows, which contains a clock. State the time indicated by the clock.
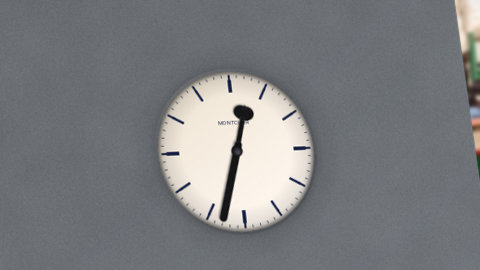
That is 12:33
